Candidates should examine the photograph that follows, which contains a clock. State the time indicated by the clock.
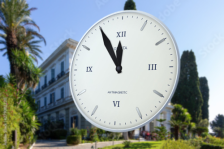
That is 11:55
